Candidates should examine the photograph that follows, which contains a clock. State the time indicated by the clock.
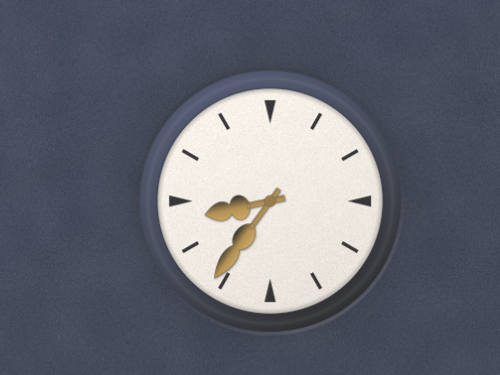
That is 8:36
